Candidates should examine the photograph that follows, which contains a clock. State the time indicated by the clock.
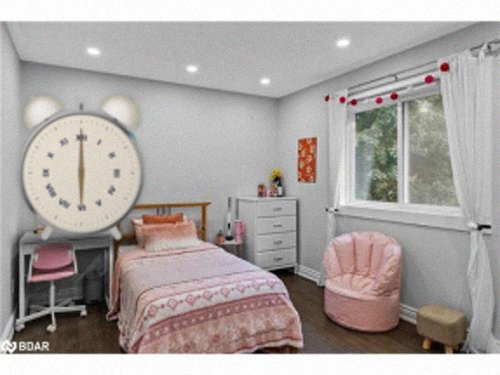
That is 6:00
